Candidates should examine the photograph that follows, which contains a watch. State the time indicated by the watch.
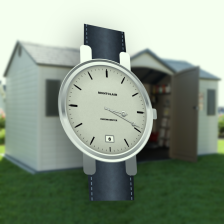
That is 3:19
